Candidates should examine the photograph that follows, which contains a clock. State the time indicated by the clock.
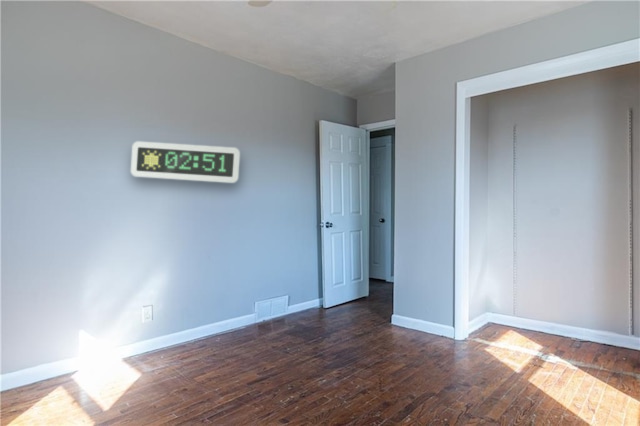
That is 2:51
